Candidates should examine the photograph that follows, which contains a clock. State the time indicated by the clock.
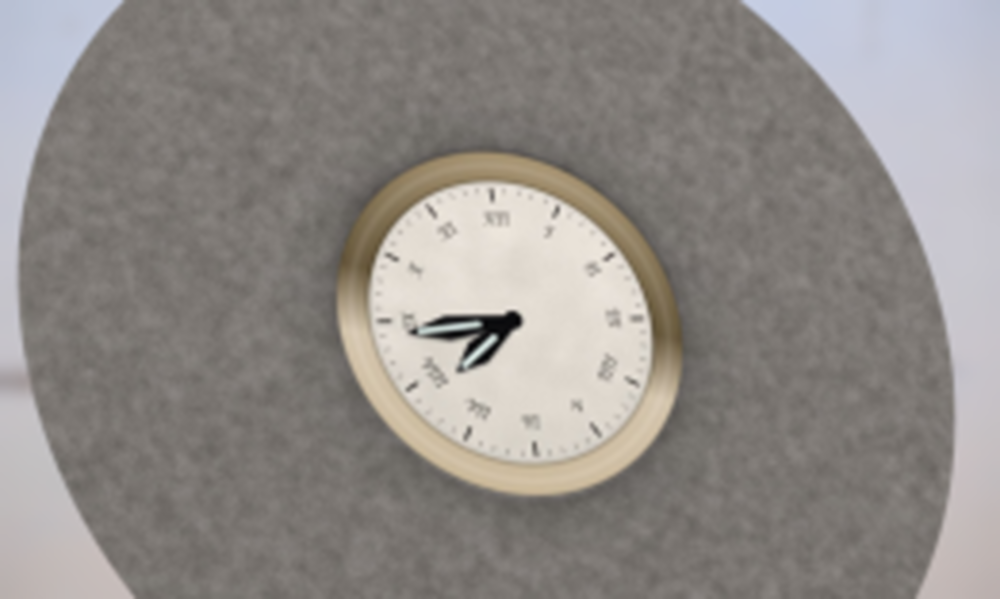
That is 7:44
